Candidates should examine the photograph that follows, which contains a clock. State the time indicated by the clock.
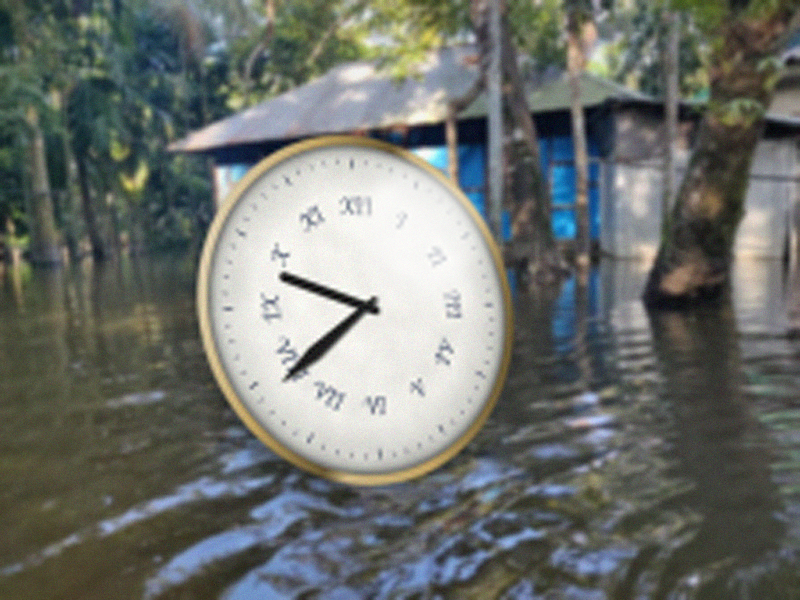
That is 9:39
